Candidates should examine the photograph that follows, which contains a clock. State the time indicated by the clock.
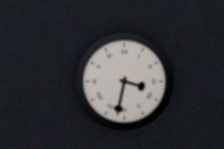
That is 3:32
